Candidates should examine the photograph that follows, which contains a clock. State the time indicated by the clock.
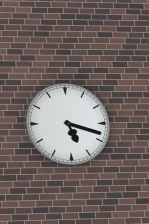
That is 5:18
